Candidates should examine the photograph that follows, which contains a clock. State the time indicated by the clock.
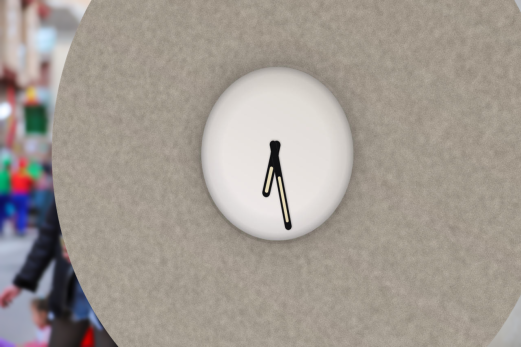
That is 6:28
